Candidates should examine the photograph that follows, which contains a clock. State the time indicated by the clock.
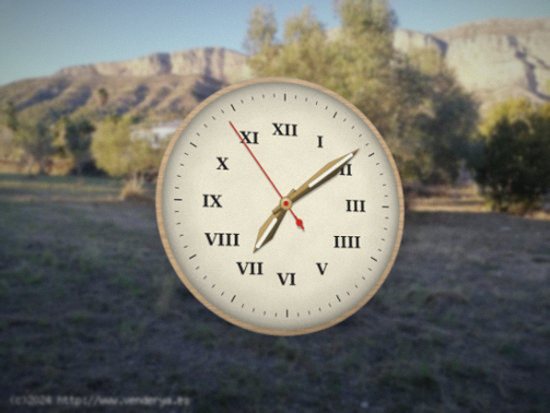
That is 7:08:54
